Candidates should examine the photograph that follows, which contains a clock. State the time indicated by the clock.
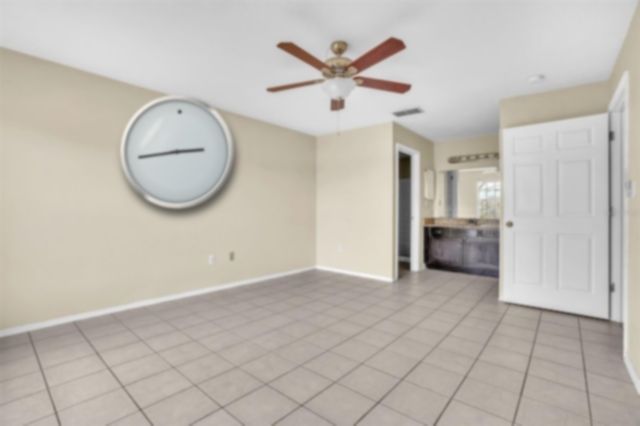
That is 2:43
